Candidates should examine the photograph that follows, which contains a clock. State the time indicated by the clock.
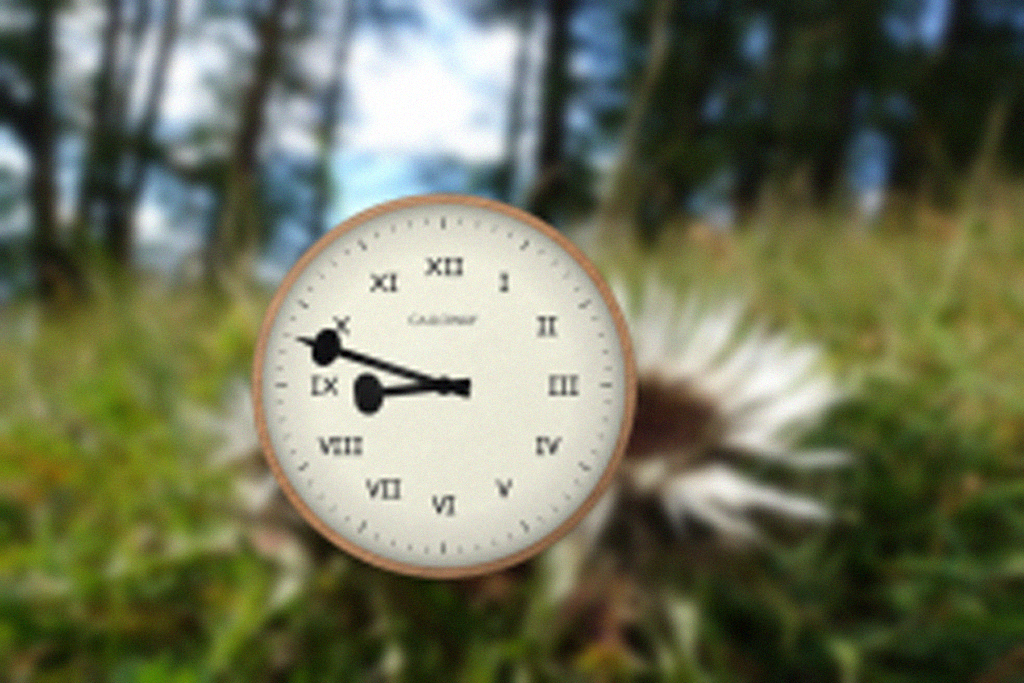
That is 8:48
